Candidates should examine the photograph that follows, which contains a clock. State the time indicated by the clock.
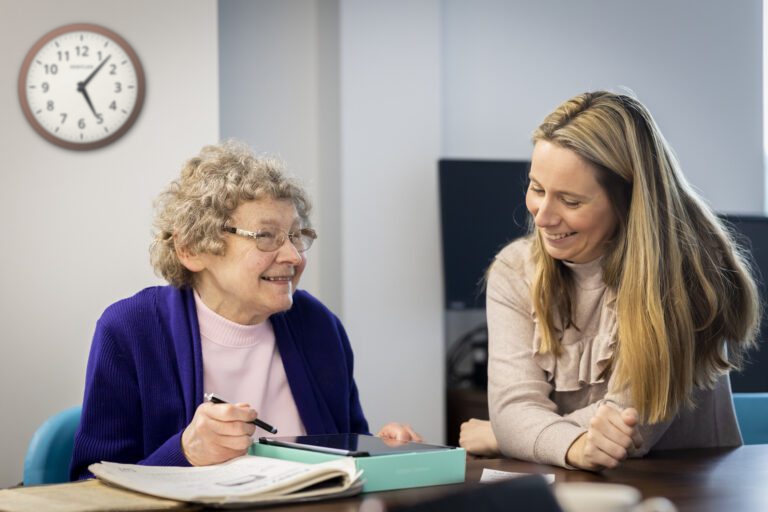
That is 5:07
